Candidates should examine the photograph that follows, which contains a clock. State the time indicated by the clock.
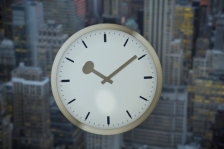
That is 10:09
